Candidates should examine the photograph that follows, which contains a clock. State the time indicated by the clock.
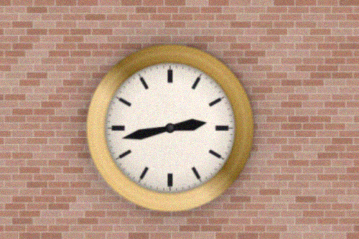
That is 2:43
